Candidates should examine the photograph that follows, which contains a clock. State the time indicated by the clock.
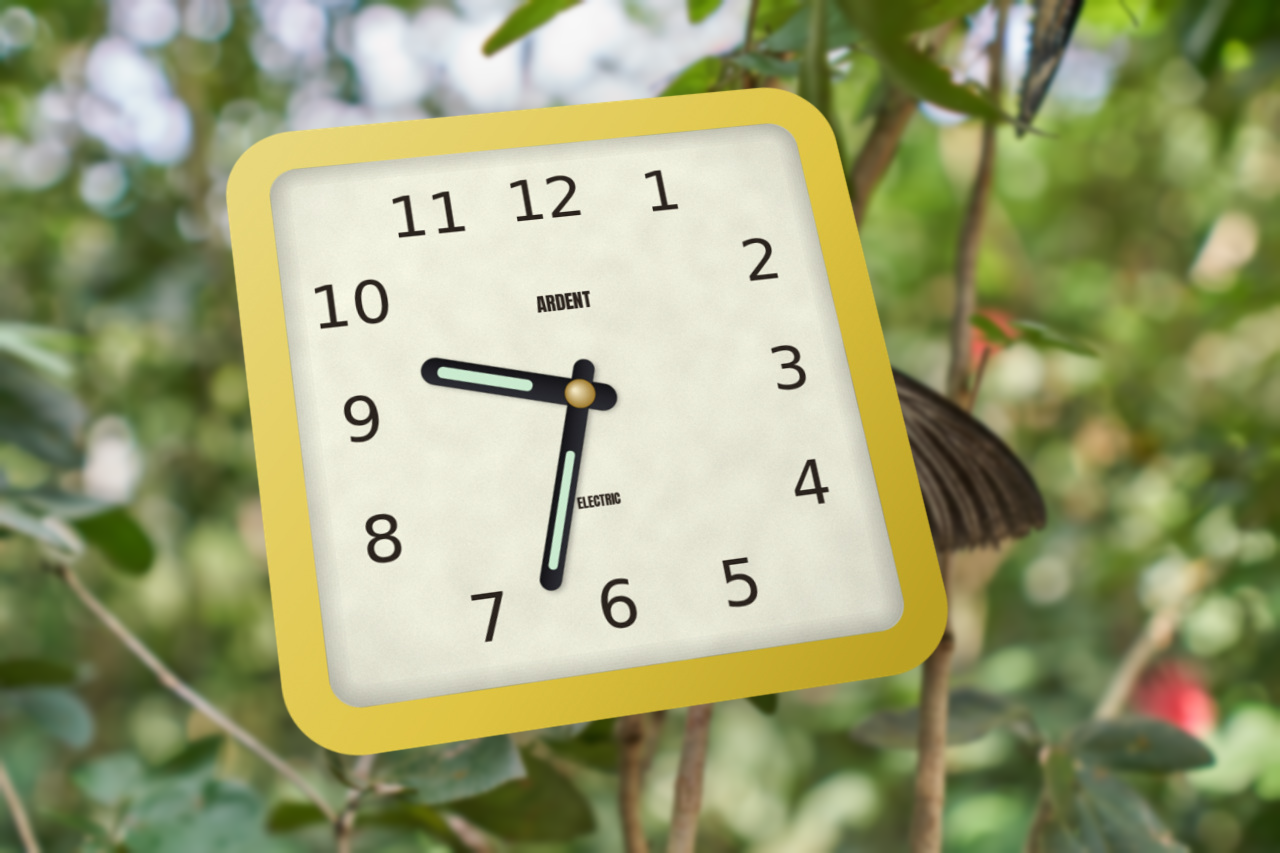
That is 9:33
